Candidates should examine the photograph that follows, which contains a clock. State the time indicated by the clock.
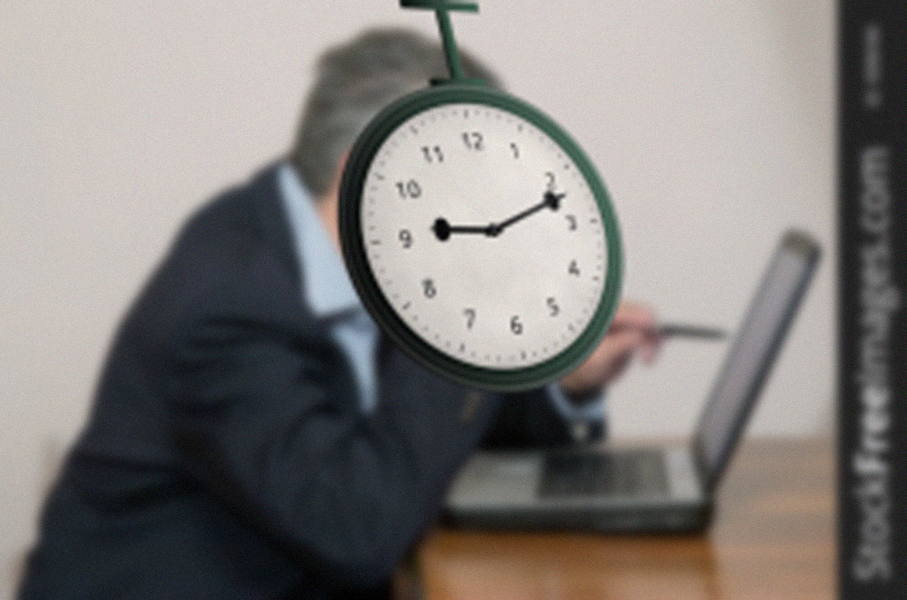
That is 9:12
